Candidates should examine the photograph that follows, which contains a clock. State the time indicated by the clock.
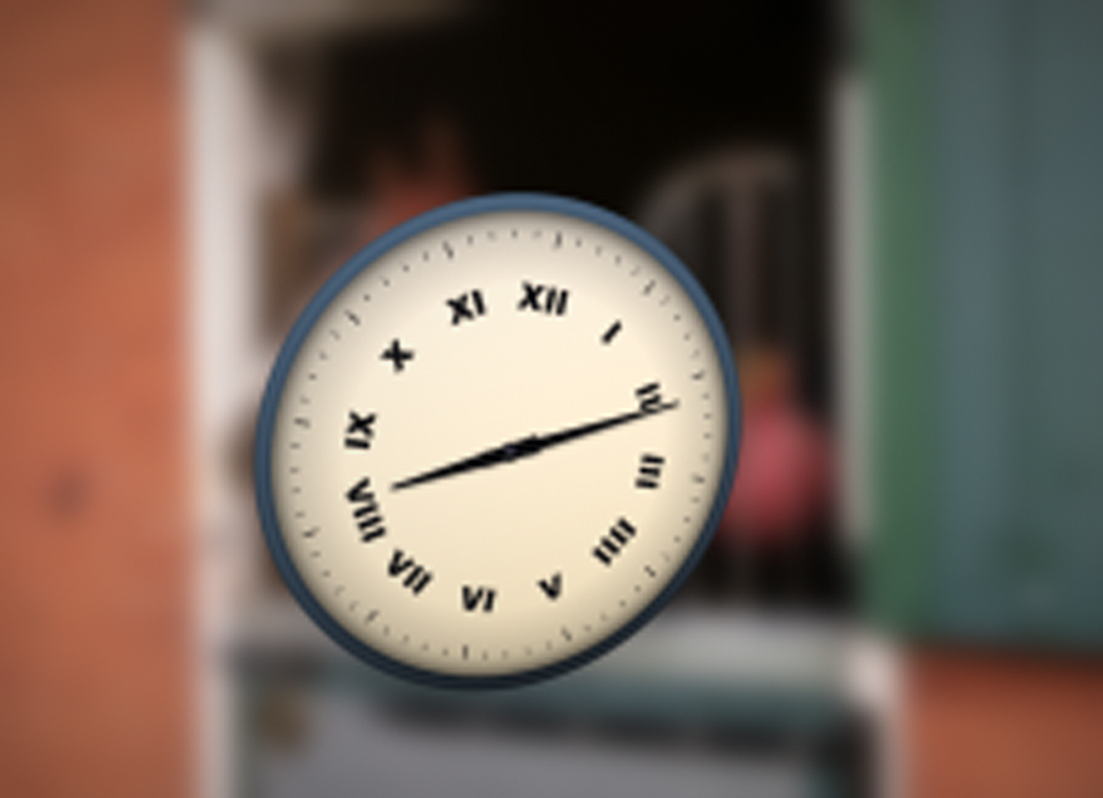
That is 8:11
